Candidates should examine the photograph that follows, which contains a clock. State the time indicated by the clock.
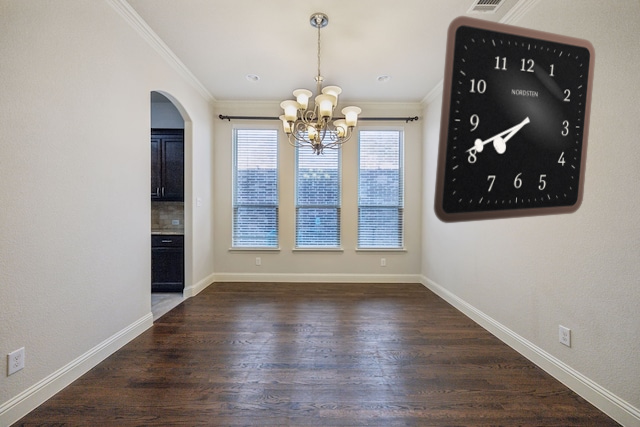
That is 7:41
